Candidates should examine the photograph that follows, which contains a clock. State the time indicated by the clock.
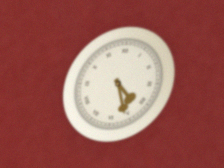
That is 4:26
